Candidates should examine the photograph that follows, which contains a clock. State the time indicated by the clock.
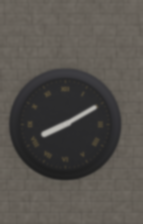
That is 8:10
